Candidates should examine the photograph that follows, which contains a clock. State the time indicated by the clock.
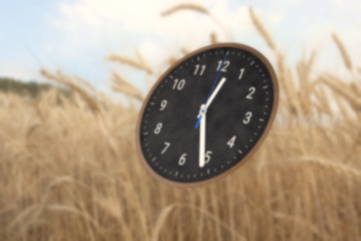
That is 12:26:00
